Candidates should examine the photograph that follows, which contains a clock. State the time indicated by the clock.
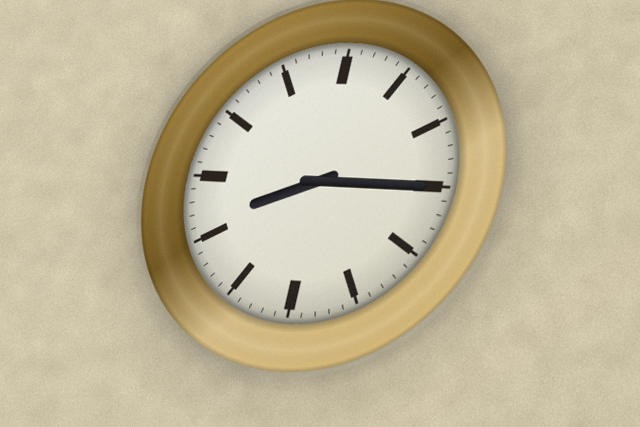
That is 8:15
